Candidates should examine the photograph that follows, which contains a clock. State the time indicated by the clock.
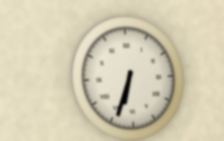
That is 6:34
